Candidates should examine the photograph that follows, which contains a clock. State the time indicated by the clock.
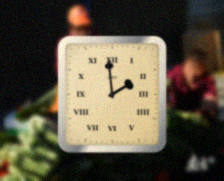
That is 1:59
